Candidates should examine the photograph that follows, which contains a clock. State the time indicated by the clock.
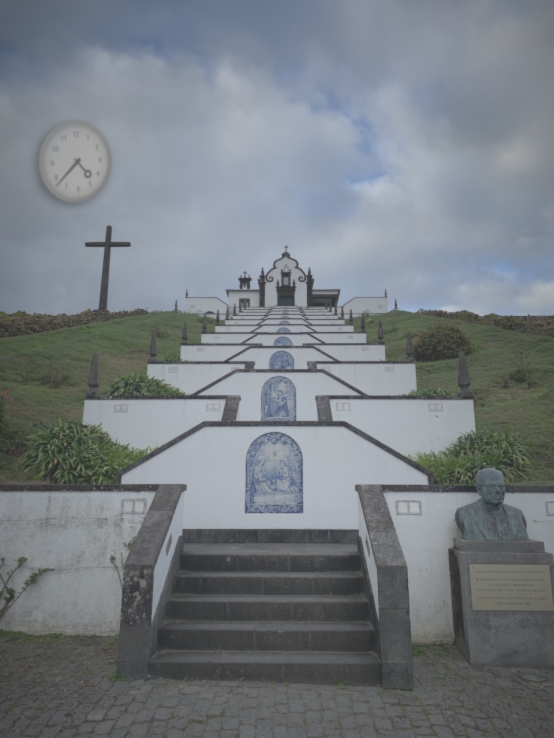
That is 4:38
